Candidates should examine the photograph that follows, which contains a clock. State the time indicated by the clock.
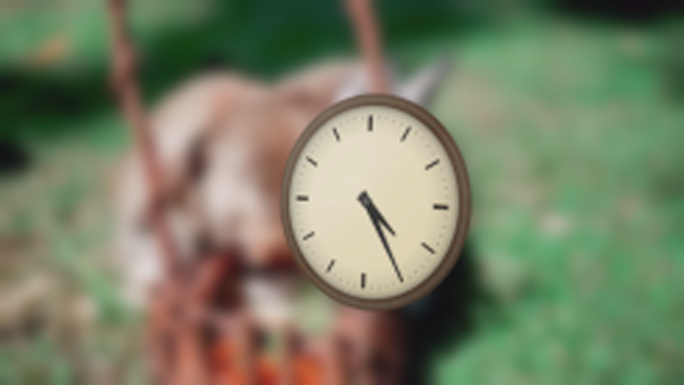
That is 4:25
